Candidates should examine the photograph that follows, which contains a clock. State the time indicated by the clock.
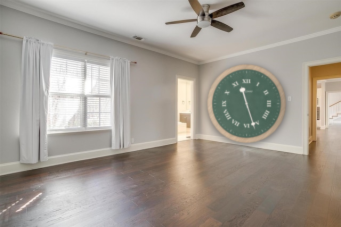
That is 11:27
